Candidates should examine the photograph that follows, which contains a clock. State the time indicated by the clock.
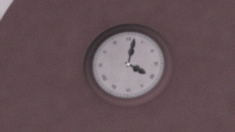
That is 4:02
